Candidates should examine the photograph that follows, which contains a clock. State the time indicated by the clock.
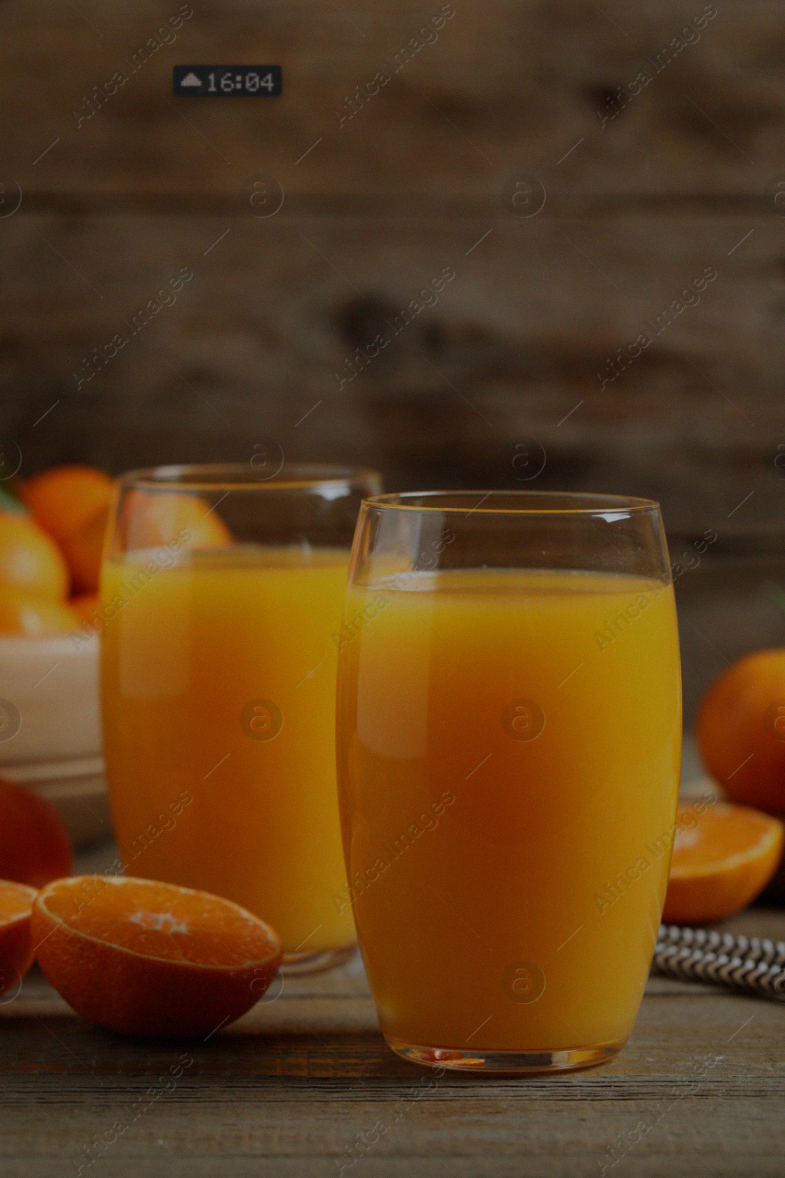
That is 16:04
